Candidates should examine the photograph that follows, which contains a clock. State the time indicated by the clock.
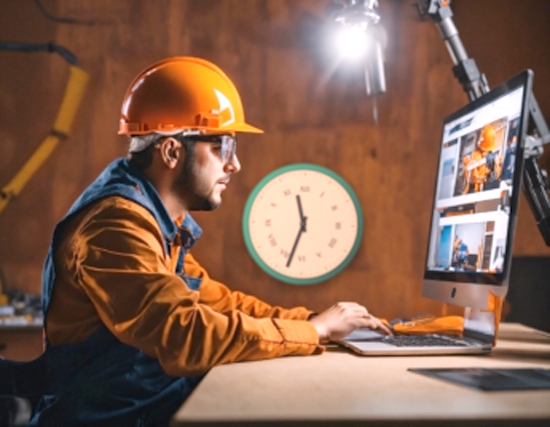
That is 11:33
